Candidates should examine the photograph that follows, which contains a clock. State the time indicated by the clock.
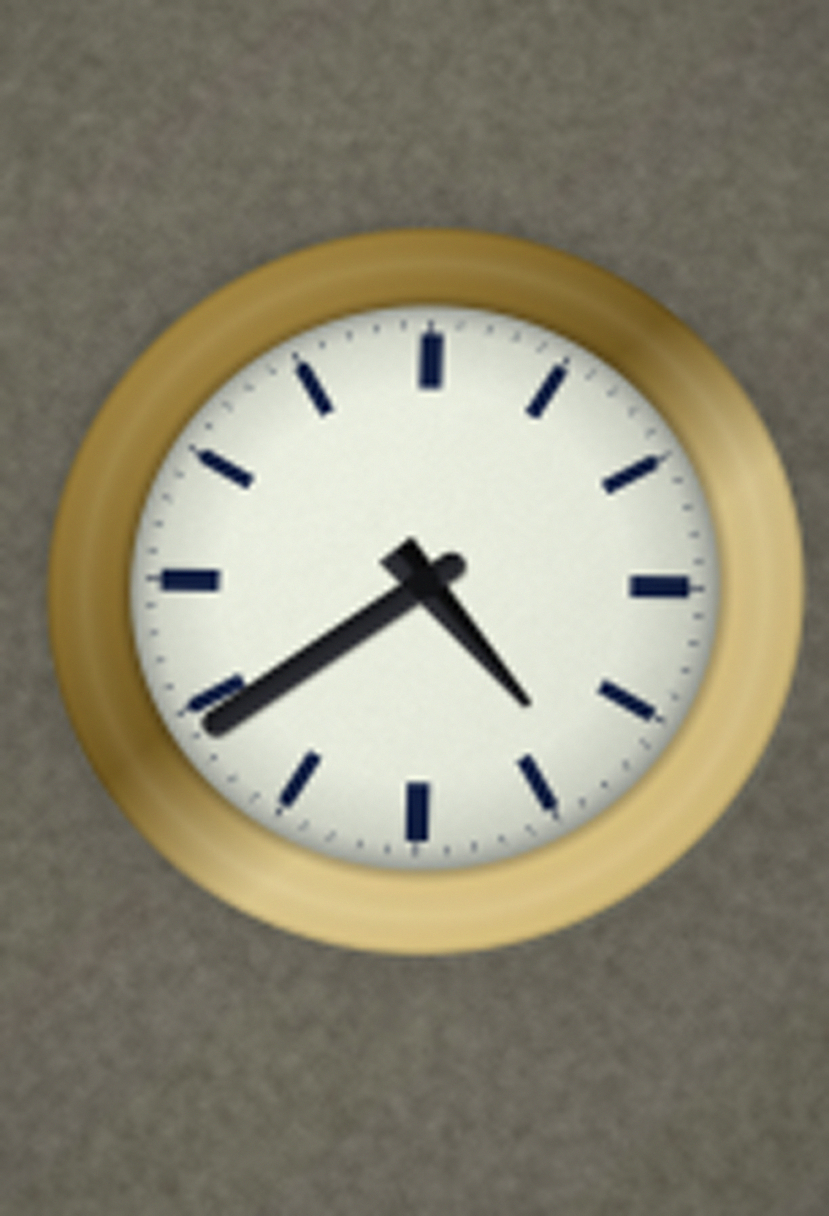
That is 4:39
